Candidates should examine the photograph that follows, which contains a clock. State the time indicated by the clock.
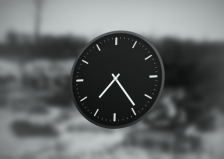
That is 7:24
